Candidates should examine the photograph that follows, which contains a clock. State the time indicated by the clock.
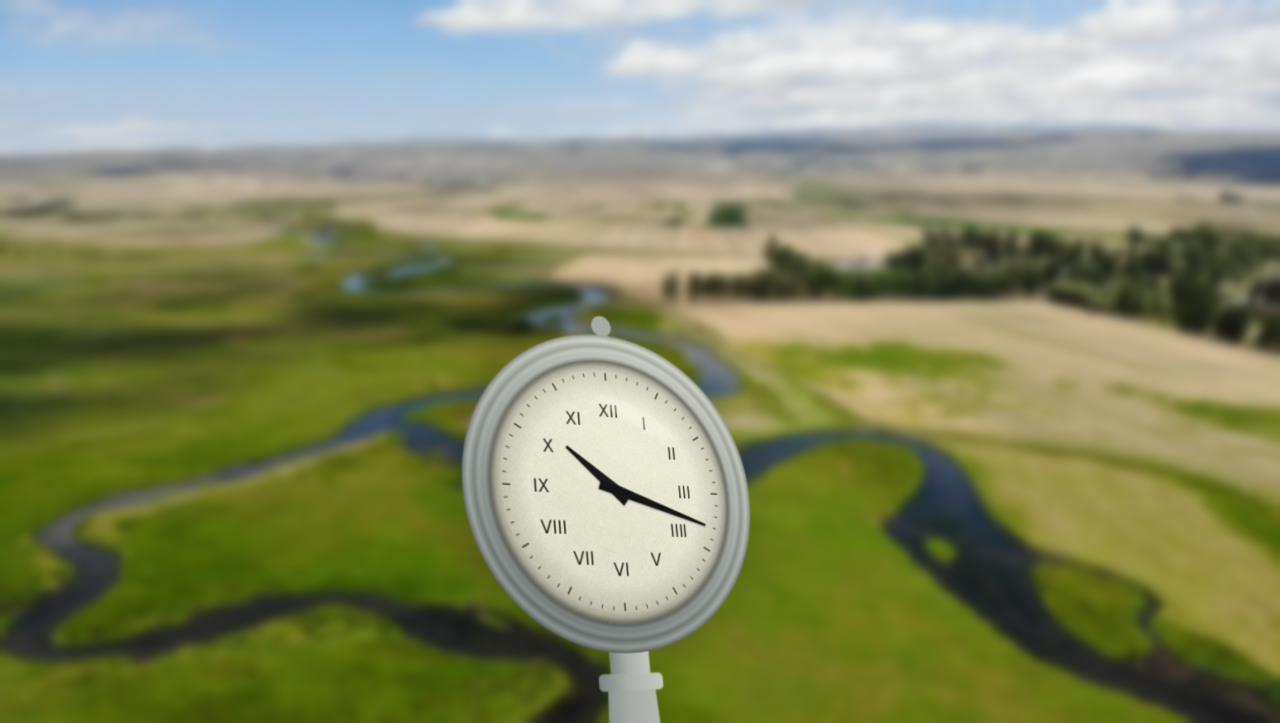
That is 10:18
